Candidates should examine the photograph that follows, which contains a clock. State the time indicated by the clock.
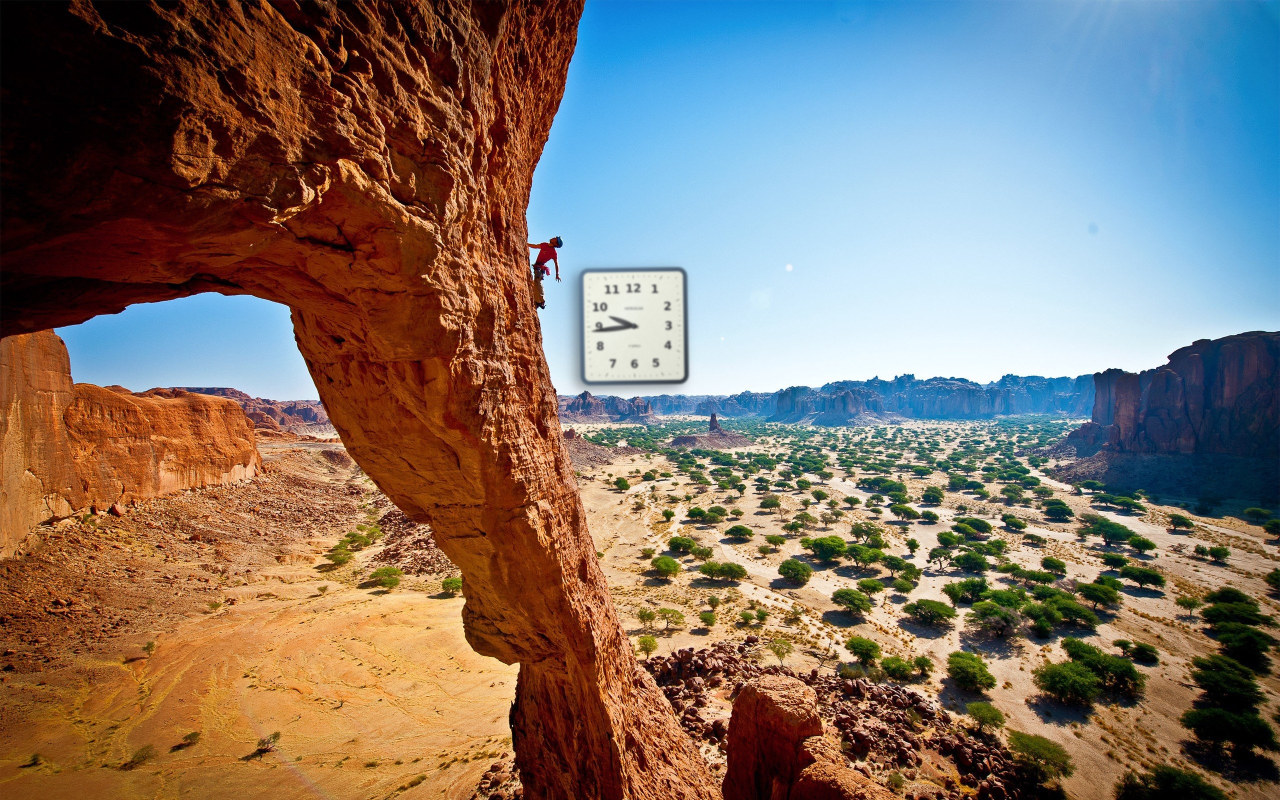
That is 9:44
